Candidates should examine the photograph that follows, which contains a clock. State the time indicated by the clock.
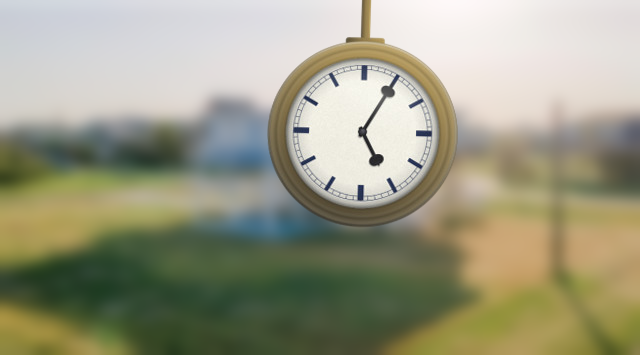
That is 5:05
